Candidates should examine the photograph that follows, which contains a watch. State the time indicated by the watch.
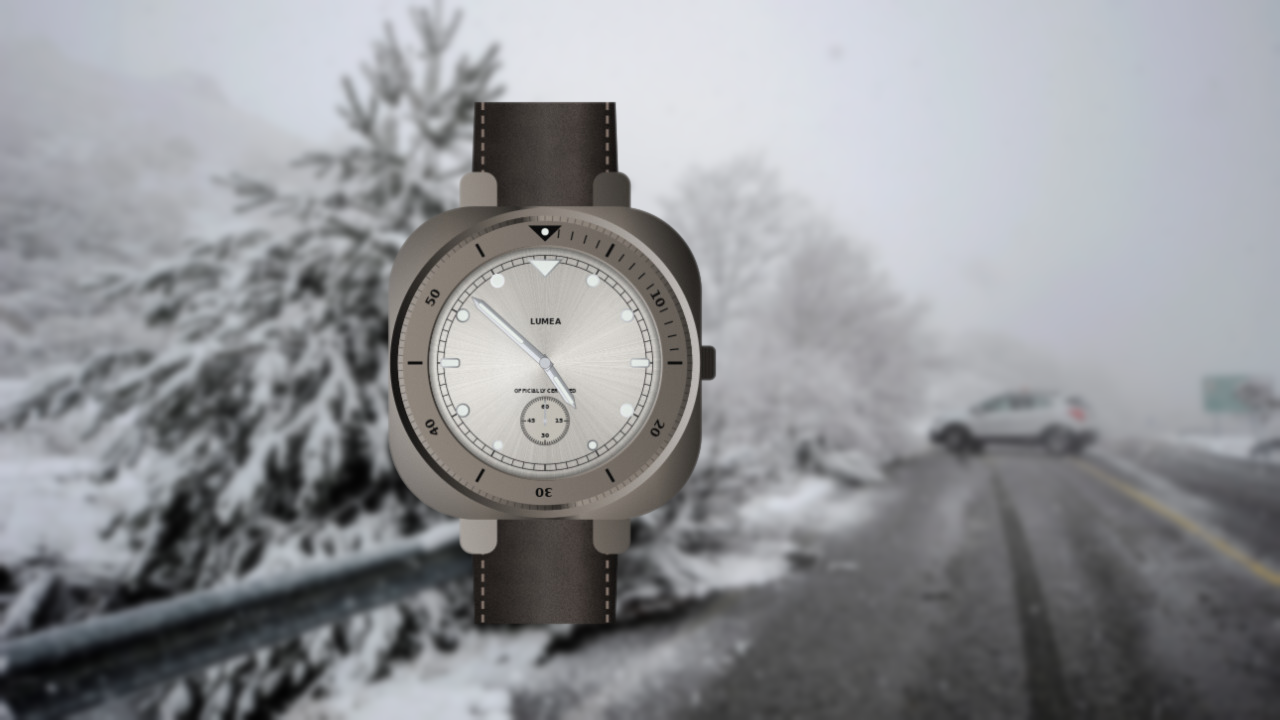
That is 4:52
